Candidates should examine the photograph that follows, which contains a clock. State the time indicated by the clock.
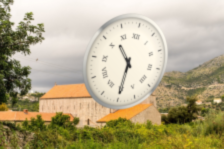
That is 10:30
